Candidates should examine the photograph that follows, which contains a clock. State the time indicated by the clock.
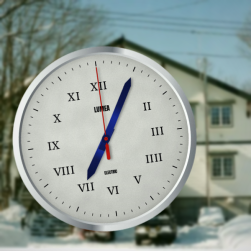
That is 7:05:00
